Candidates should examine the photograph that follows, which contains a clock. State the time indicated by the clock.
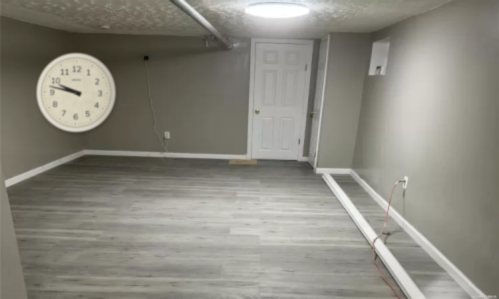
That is 9:47
